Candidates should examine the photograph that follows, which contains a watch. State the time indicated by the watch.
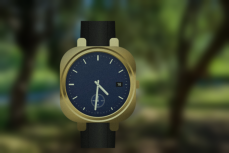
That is 4:31
